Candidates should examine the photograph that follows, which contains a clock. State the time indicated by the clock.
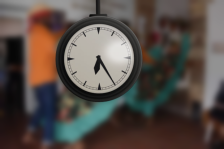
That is 6:25
